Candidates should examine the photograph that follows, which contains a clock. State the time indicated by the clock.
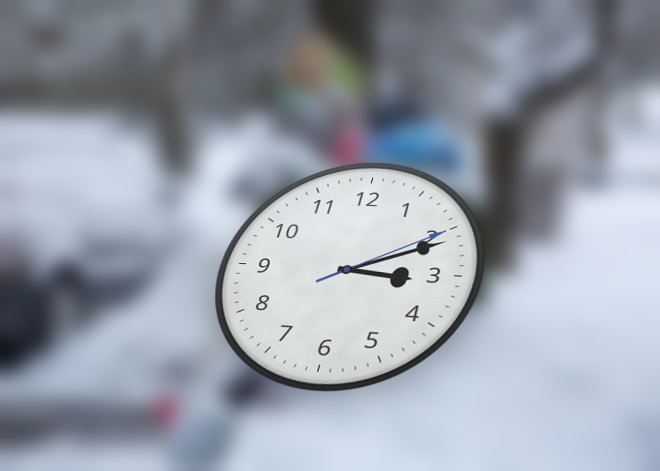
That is 3:11:10
